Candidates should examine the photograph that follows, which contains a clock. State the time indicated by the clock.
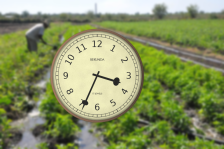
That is 3:34
